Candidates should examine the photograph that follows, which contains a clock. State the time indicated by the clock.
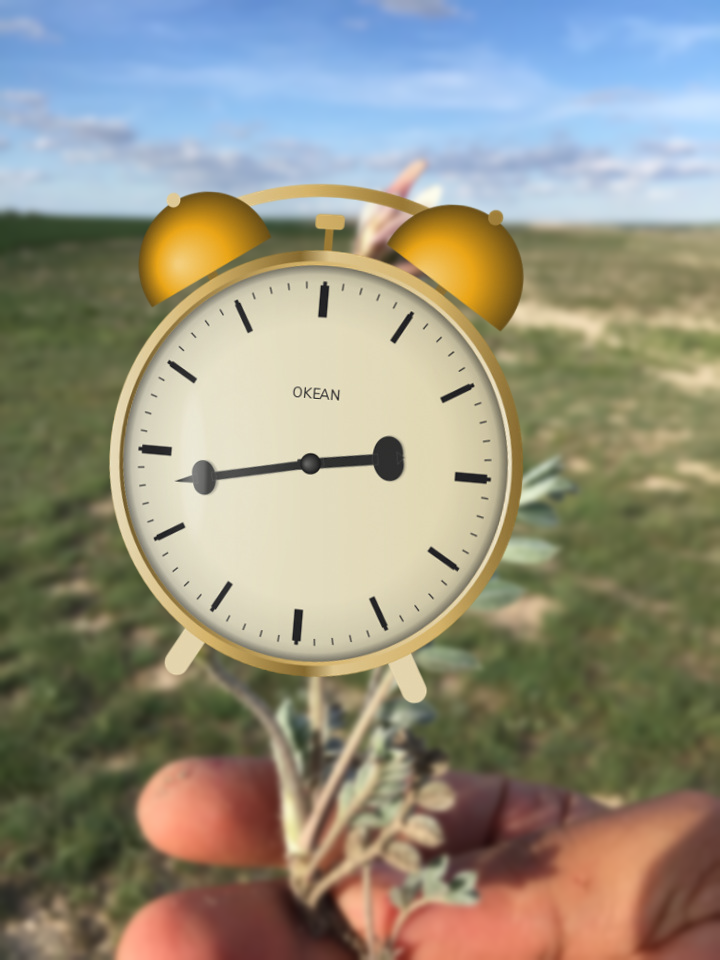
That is 2:43
